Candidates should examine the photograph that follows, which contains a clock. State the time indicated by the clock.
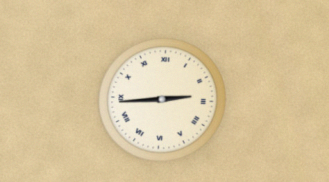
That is 2:44
